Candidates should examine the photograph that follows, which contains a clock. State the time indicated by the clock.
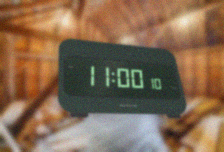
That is 11:00:10
